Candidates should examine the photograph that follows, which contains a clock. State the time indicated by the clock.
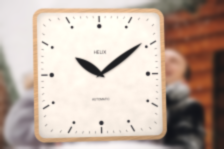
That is 10:09
